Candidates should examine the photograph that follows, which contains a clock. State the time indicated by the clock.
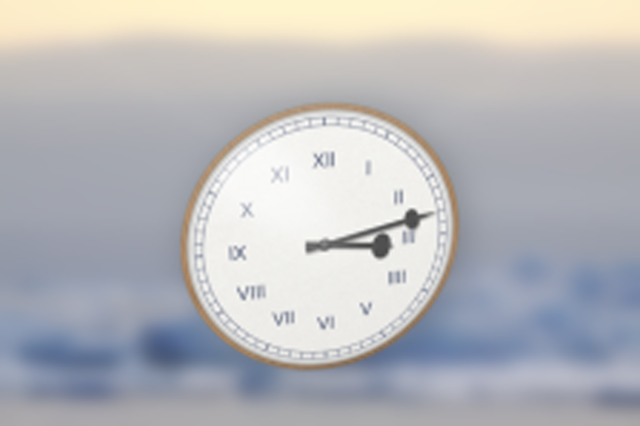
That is 3:13
